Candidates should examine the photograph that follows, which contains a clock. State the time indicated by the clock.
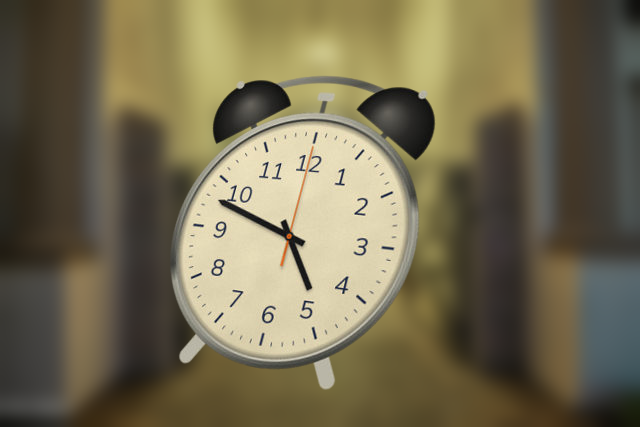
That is 4:48:00
